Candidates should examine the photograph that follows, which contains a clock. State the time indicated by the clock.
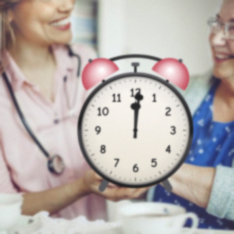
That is 12:01
